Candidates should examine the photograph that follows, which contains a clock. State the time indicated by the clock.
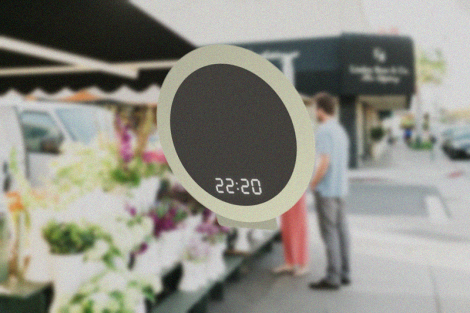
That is 22:20
